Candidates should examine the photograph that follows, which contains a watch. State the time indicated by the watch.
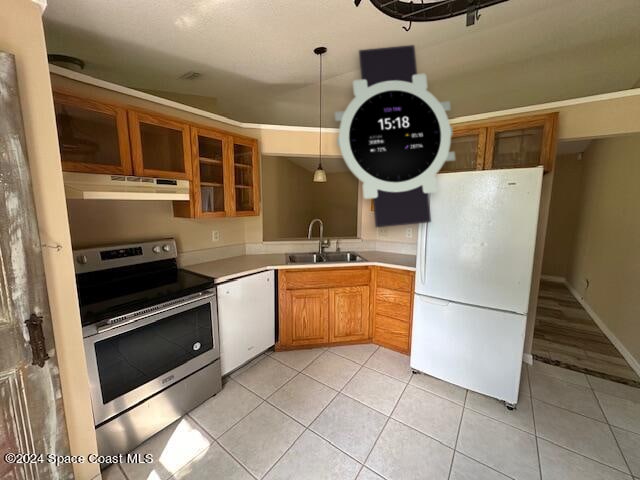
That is 15:18
